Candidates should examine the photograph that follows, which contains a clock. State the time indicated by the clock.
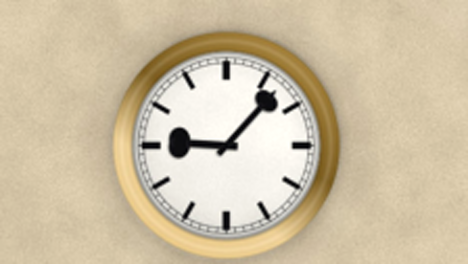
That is 9:07
